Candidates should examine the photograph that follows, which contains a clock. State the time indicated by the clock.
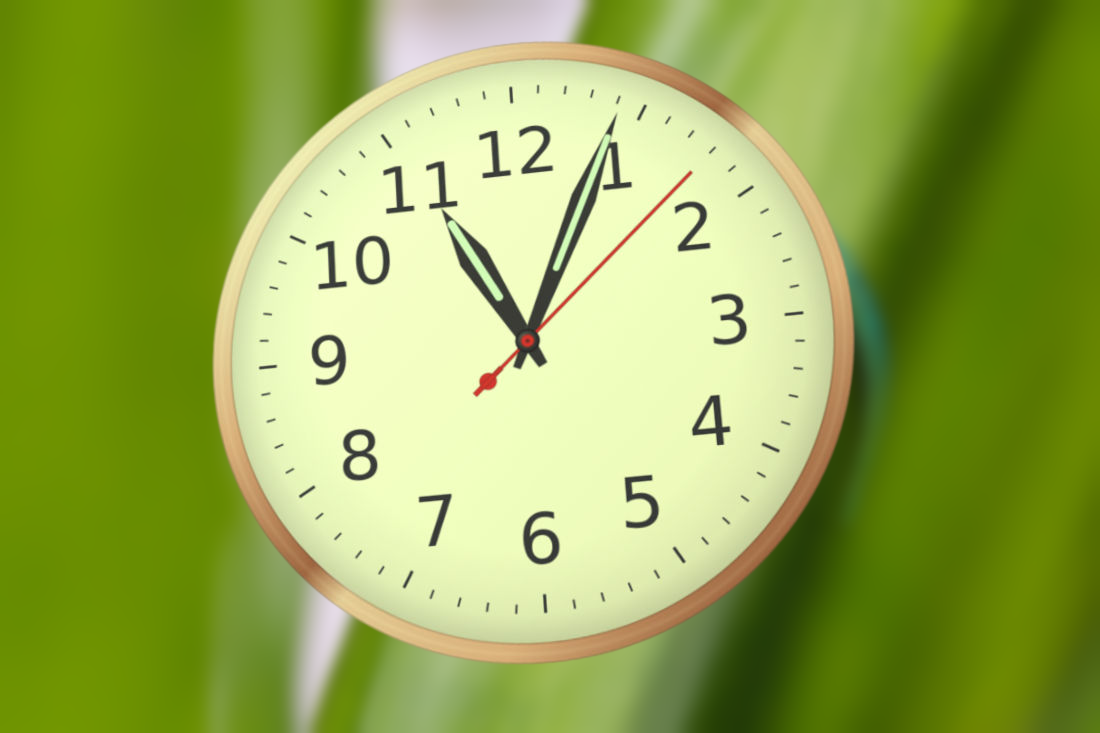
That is 11:04:08
